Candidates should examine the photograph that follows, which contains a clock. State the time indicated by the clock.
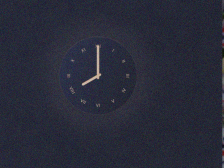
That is 8:00
